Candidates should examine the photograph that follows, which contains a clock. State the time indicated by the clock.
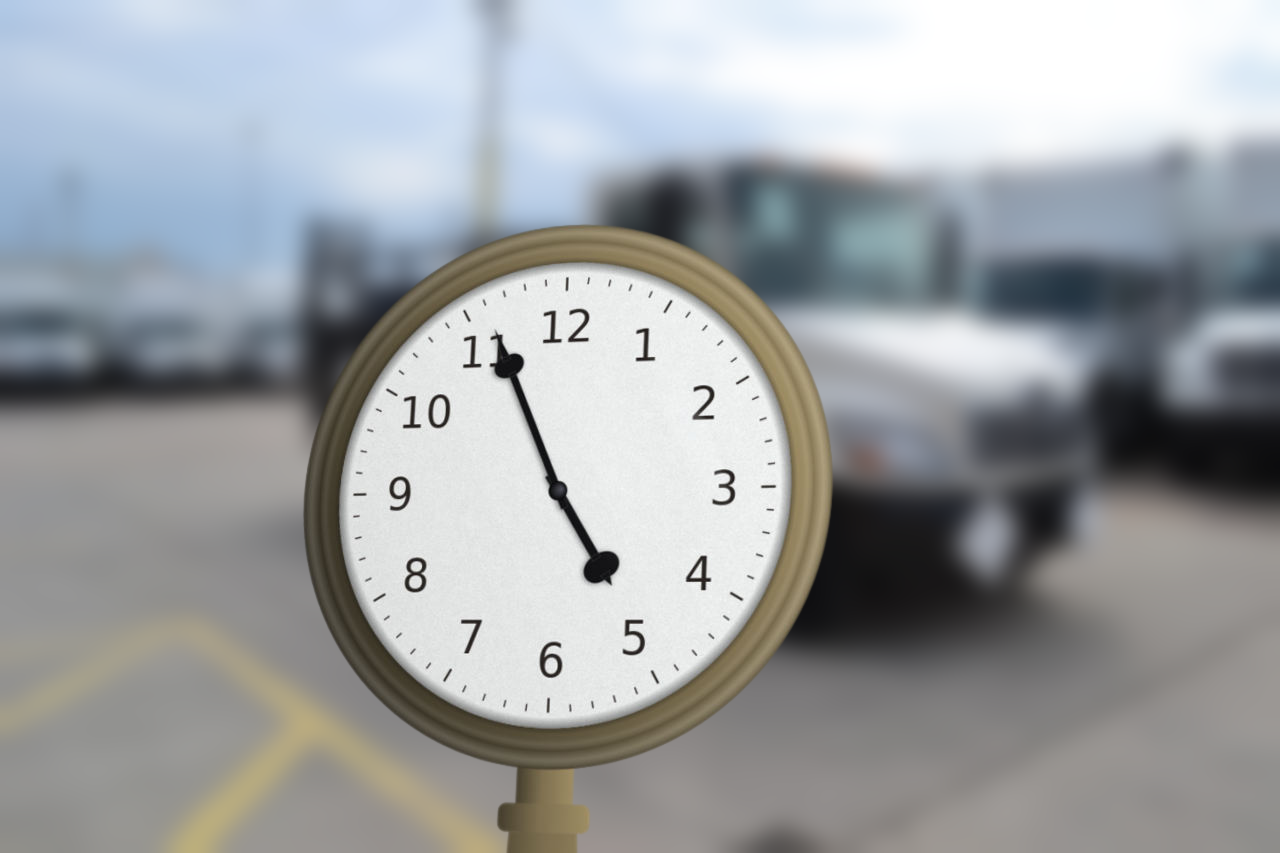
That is 4:56
